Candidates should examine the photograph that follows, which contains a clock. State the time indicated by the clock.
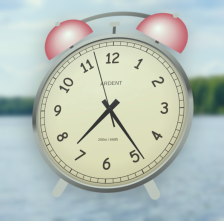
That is 7:23:57
